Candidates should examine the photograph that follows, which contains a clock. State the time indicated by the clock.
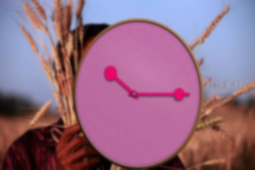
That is 10:15
